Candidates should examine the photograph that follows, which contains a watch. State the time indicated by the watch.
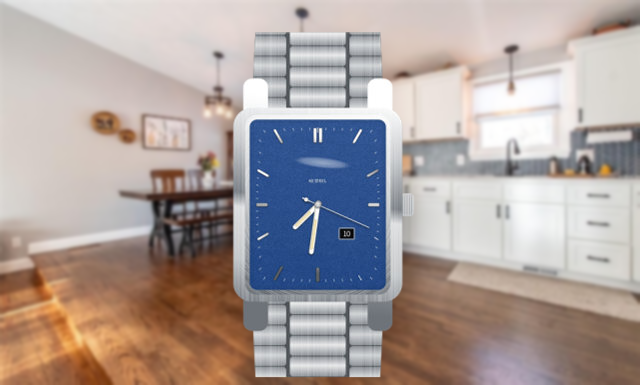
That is 7:31:19
